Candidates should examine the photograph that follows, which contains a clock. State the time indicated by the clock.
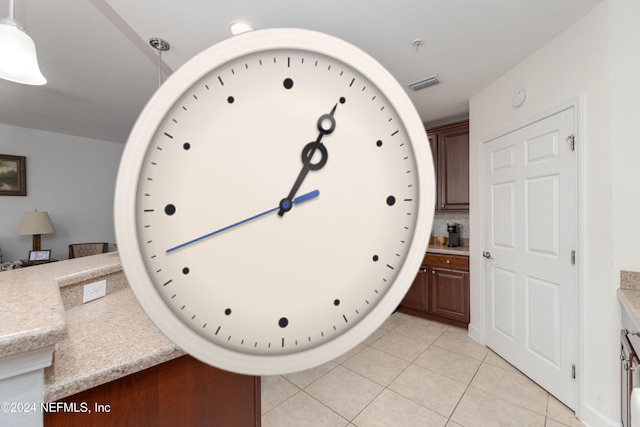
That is 1:04:42
